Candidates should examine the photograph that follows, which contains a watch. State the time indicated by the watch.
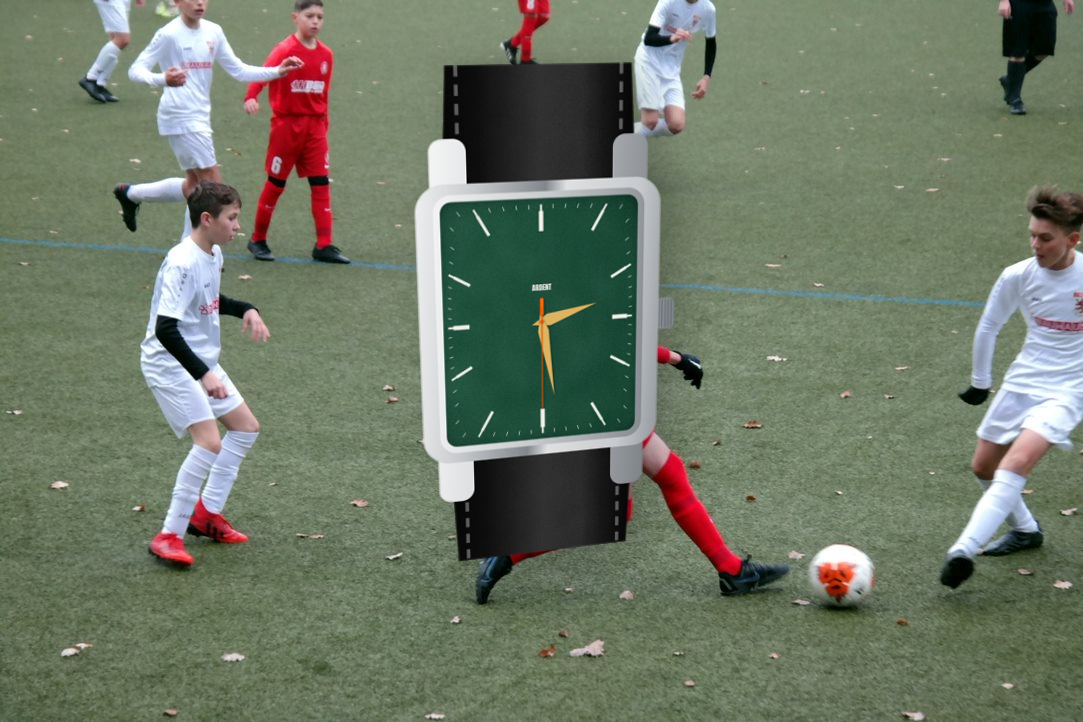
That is 2:28:30
